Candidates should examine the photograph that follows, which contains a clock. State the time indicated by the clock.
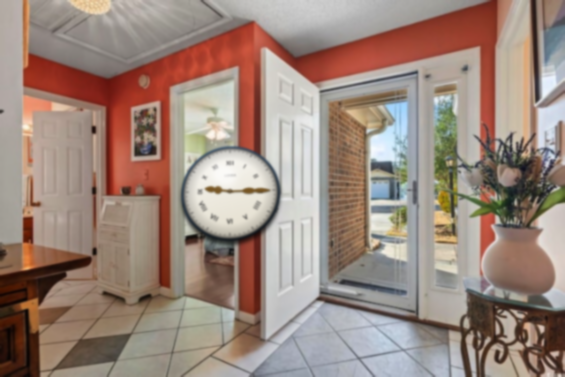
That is 9:15
